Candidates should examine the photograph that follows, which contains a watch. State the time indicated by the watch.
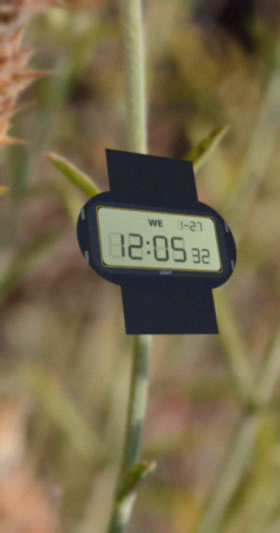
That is 12:05:32
